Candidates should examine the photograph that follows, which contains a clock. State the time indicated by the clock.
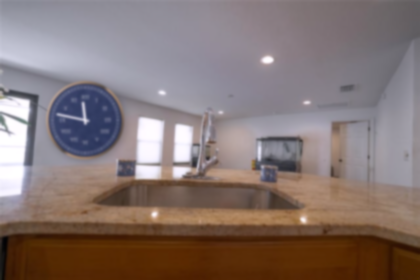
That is 11:47
